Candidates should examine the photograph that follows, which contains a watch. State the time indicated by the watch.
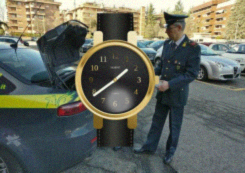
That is 1:39
